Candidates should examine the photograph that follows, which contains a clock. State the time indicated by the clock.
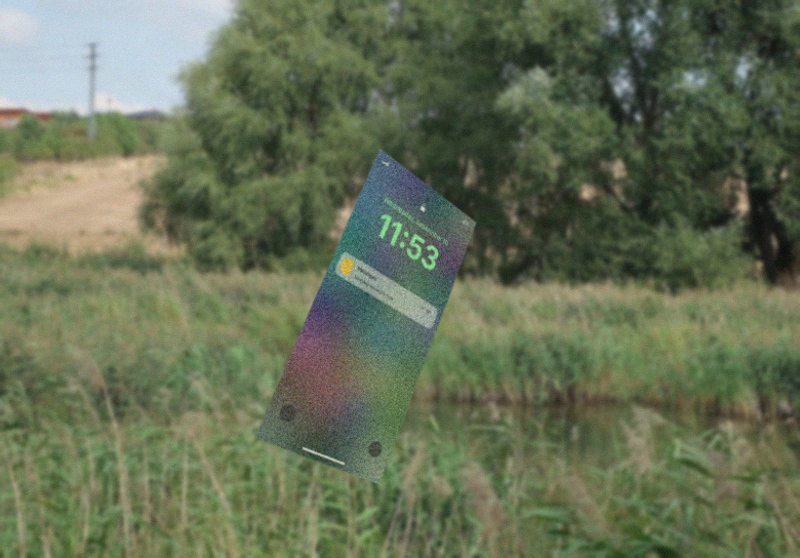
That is 11:53
